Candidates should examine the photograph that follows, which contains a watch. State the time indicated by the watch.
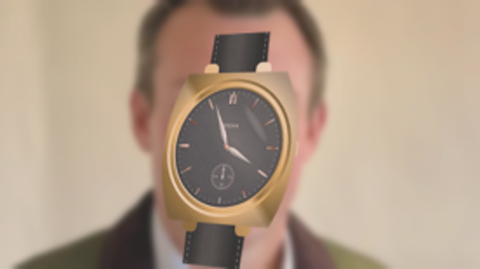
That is 3:56
